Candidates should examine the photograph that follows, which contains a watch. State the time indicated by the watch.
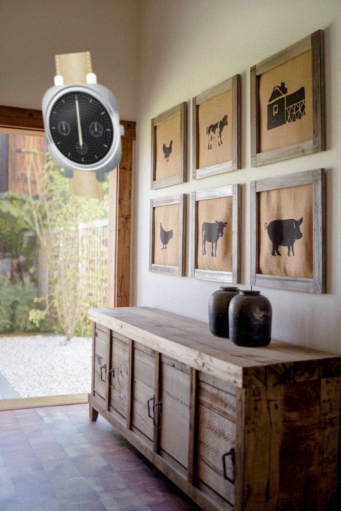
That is 6:00
